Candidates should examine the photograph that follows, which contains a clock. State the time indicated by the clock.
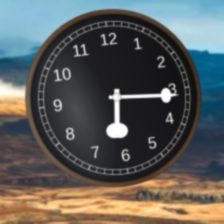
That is 6:16
